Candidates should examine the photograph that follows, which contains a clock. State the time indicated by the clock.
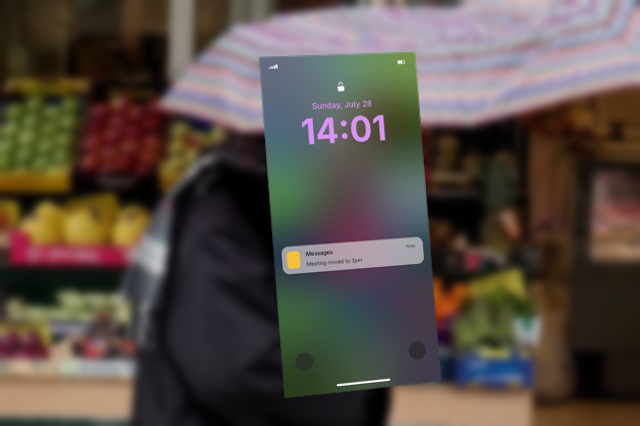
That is 14:01
